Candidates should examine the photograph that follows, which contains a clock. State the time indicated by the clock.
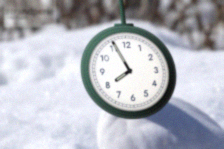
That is 7:56
